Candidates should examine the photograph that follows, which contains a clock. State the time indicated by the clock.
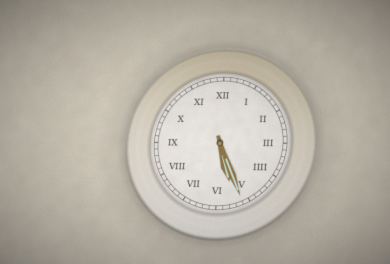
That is 5:26
